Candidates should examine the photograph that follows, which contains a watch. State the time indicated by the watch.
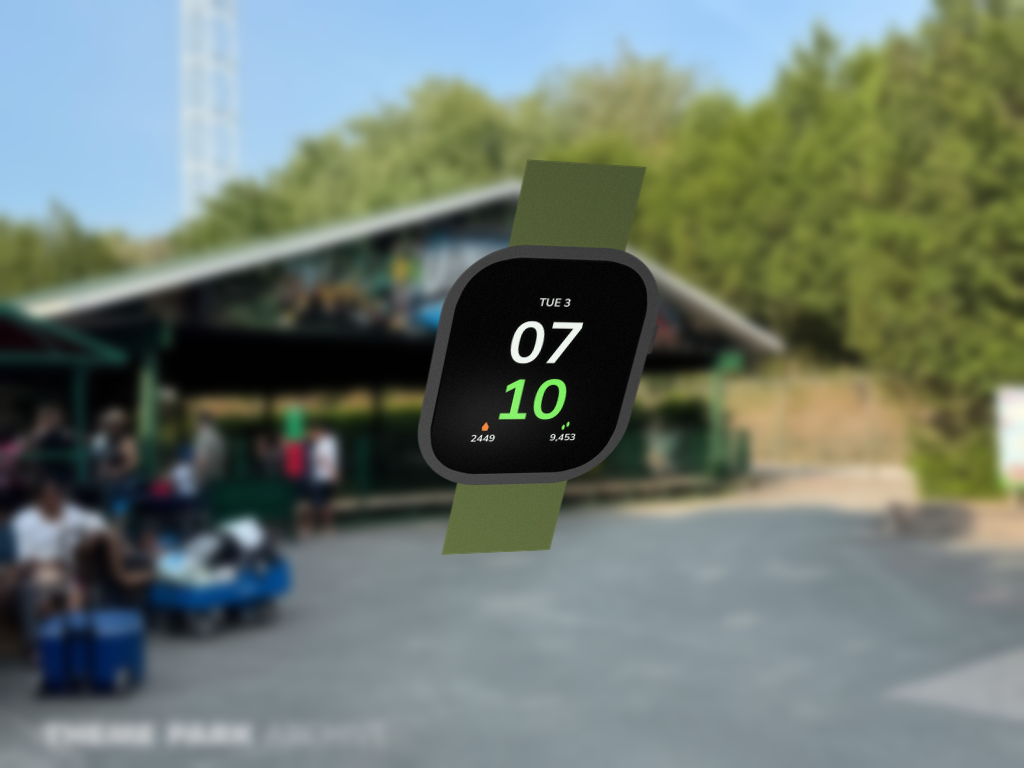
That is 7:10
